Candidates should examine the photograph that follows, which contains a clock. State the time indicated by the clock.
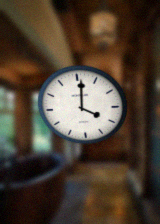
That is 4:01
